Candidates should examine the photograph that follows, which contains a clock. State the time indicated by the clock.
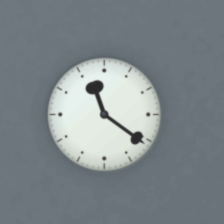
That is 11:21
